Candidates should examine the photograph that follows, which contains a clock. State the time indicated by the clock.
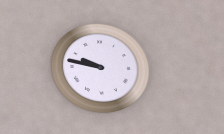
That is 9:47
